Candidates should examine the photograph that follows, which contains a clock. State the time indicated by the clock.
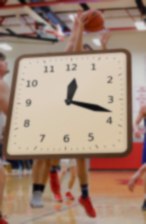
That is 12:18
